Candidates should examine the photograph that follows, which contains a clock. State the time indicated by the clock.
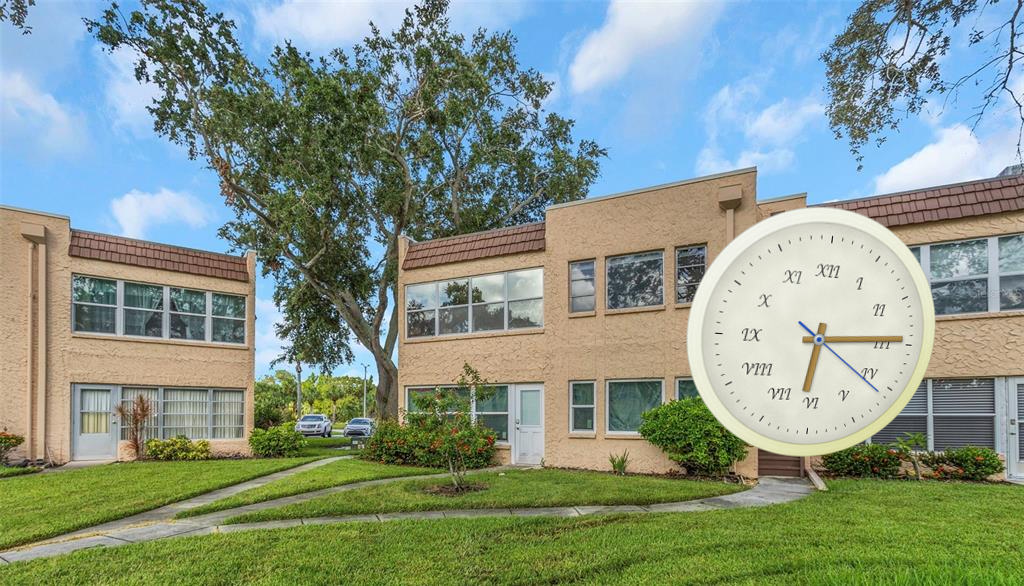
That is 6:14:21
